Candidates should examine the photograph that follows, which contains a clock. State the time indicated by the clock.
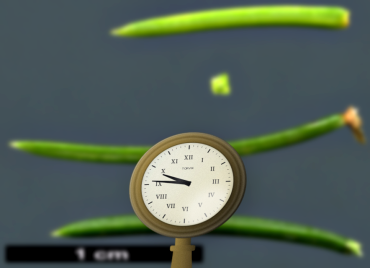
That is 9:46
